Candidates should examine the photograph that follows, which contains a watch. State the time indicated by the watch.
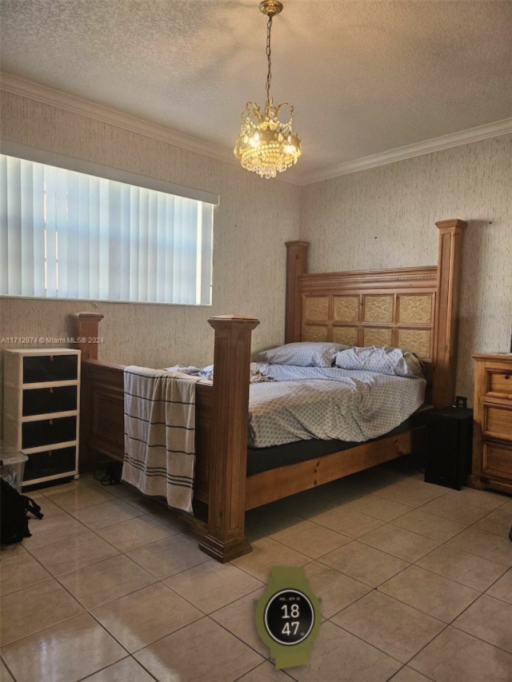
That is 18:47
